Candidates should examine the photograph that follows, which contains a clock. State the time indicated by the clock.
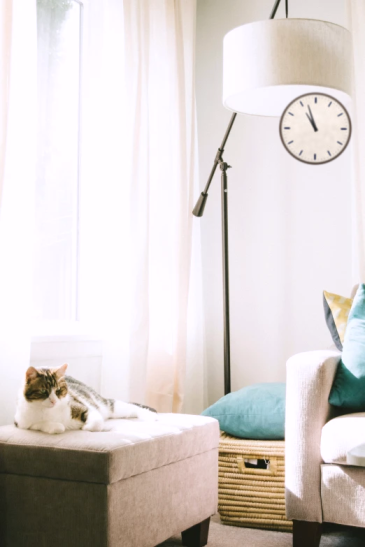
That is 10:57
